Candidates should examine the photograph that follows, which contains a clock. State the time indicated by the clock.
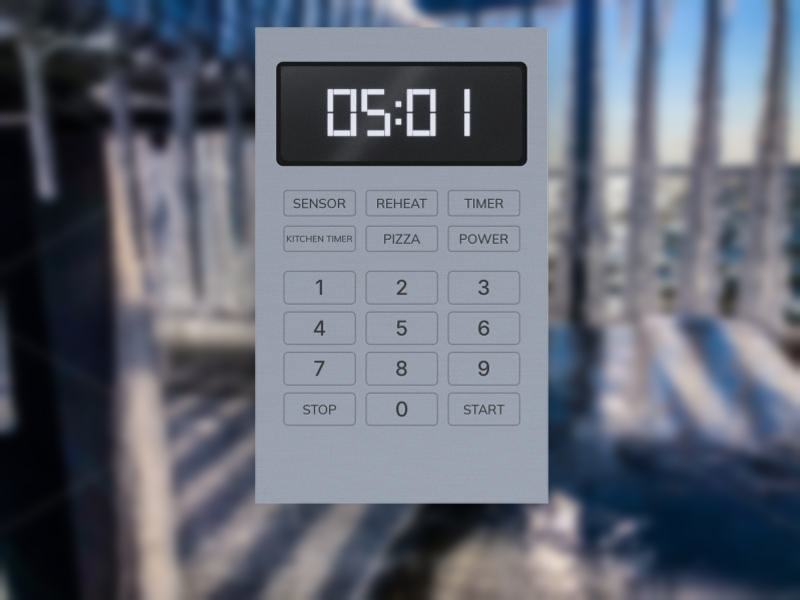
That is 5:01
